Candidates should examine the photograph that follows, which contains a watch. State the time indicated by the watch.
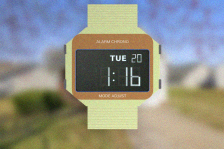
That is 1:16
